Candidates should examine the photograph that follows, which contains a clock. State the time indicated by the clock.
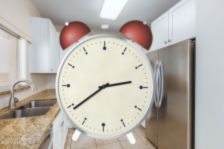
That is 2:39
